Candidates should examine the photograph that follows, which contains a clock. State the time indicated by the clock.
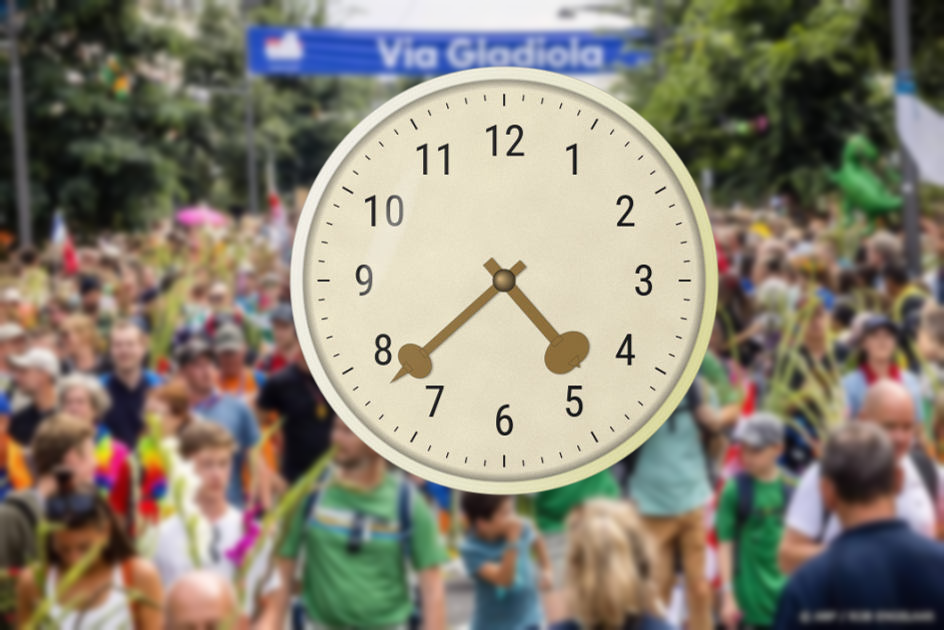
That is 4:38
